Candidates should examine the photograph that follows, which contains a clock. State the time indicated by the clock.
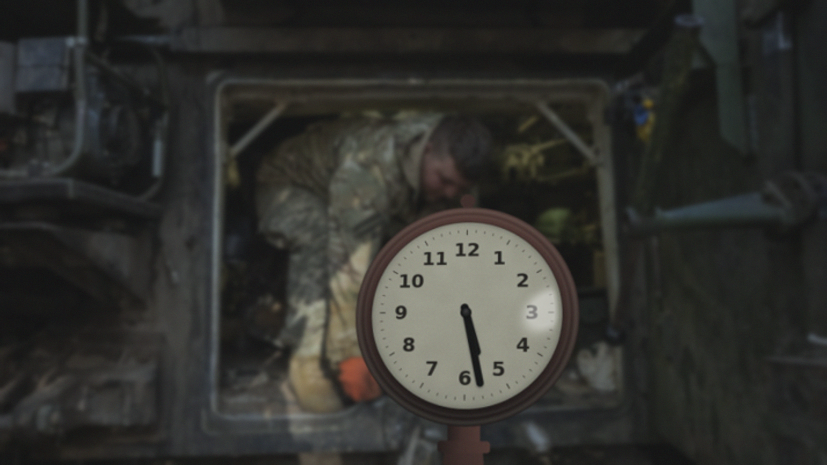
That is 5:28
